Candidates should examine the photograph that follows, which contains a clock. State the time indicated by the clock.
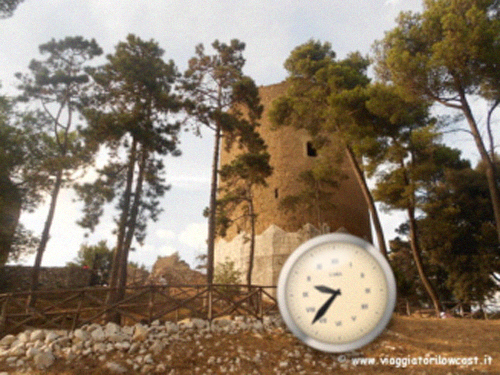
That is 9:37
